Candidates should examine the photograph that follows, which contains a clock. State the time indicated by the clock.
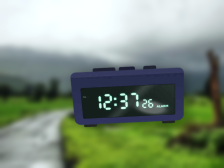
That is 12:37:26
